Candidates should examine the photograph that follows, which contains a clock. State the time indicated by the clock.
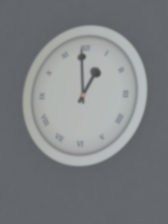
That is 12:59
